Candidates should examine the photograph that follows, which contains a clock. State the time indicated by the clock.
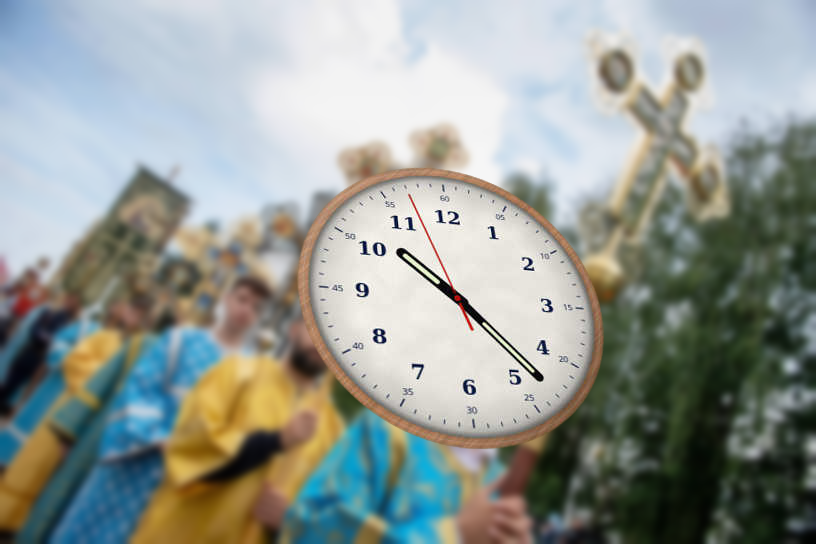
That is 10:22:57
